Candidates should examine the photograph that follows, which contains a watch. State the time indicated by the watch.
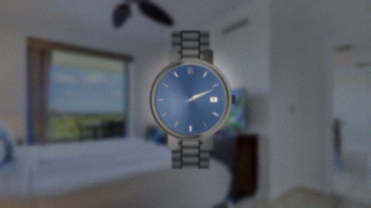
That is 2:11
